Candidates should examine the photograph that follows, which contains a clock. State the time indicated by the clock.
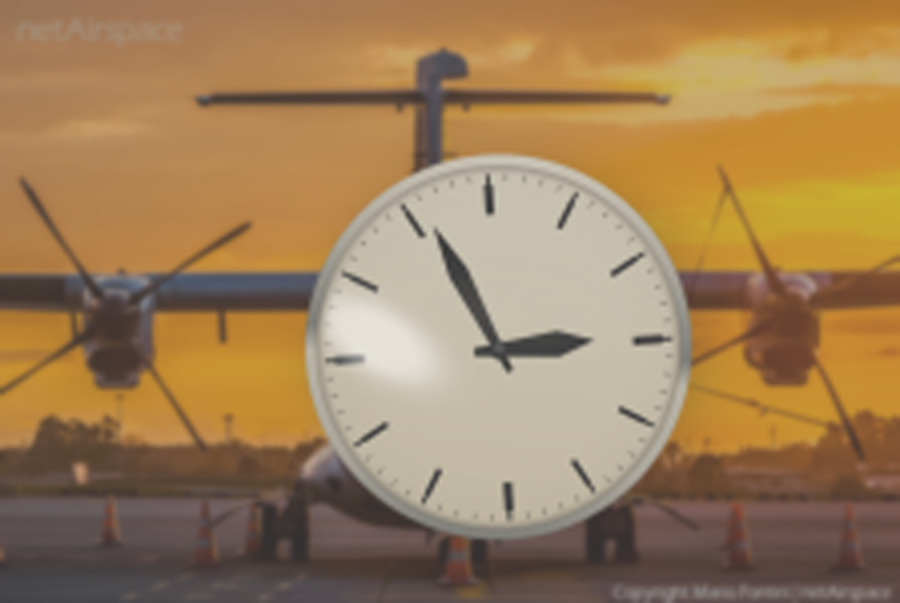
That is 2:56
